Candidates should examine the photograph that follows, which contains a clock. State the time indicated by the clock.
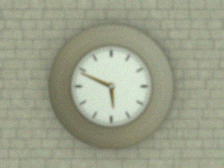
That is 5:49
